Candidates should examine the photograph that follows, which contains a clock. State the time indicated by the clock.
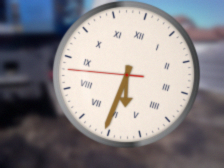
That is 5:30:43
